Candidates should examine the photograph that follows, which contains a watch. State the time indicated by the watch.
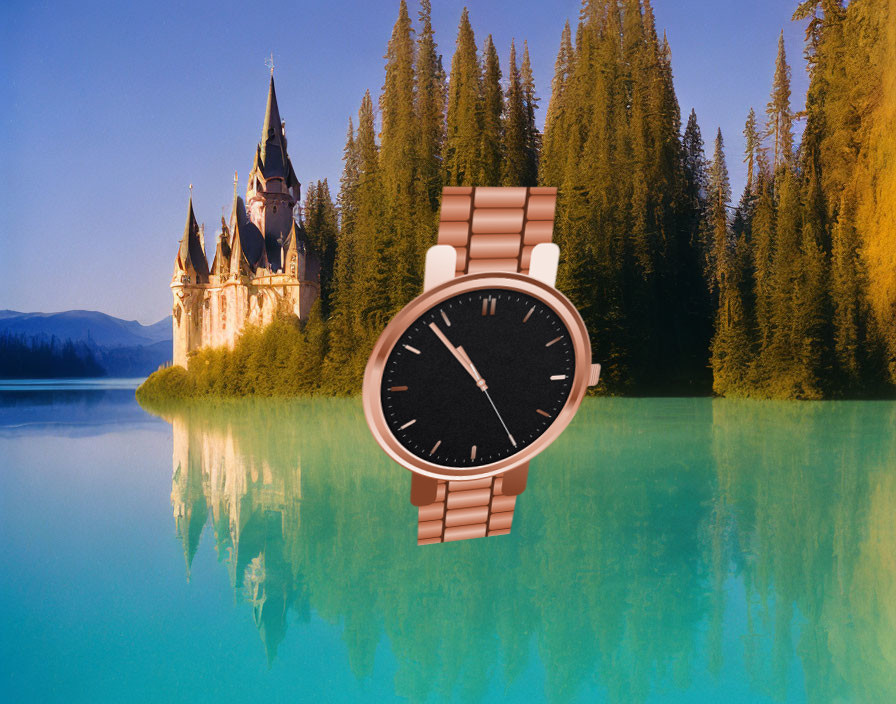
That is 10:53:25
